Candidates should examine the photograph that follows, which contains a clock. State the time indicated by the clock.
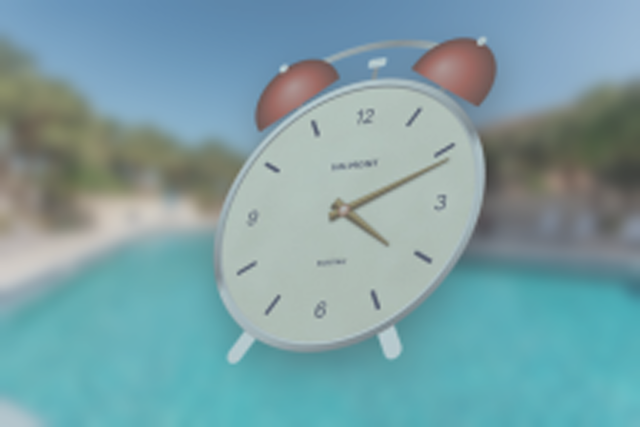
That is 4:11
